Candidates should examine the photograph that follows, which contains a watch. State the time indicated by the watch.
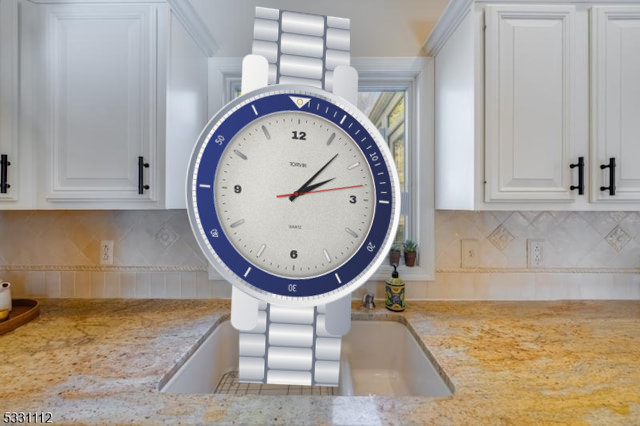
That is 2:07:13
